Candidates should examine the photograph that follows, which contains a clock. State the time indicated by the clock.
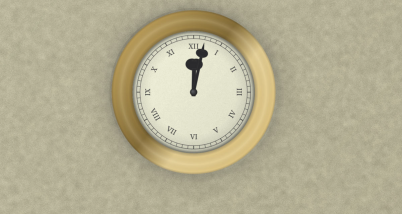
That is 12:02
